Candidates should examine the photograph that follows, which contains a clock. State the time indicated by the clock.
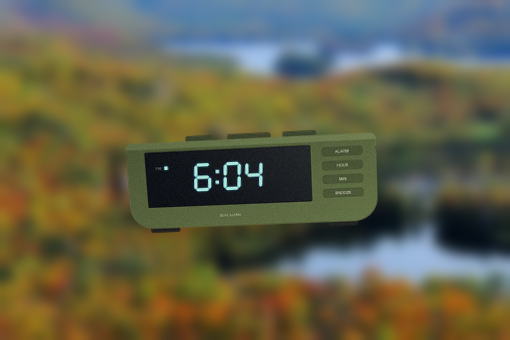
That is 6:04
